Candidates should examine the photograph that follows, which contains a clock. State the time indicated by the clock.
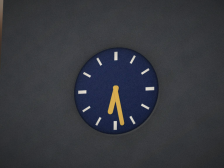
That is 6:28
